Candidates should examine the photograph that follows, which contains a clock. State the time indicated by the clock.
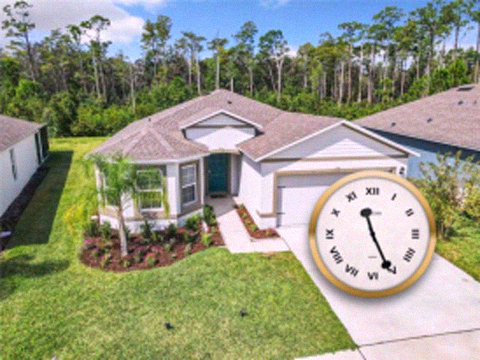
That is 11:26
